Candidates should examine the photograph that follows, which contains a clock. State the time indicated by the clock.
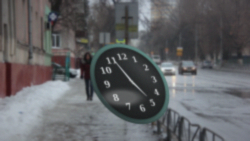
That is 4:56
